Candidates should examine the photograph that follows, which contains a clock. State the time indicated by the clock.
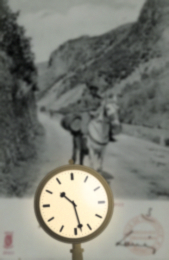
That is 10:28
